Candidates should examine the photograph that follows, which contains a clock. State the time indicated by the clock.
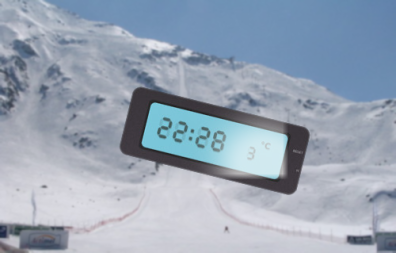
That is 22:28
